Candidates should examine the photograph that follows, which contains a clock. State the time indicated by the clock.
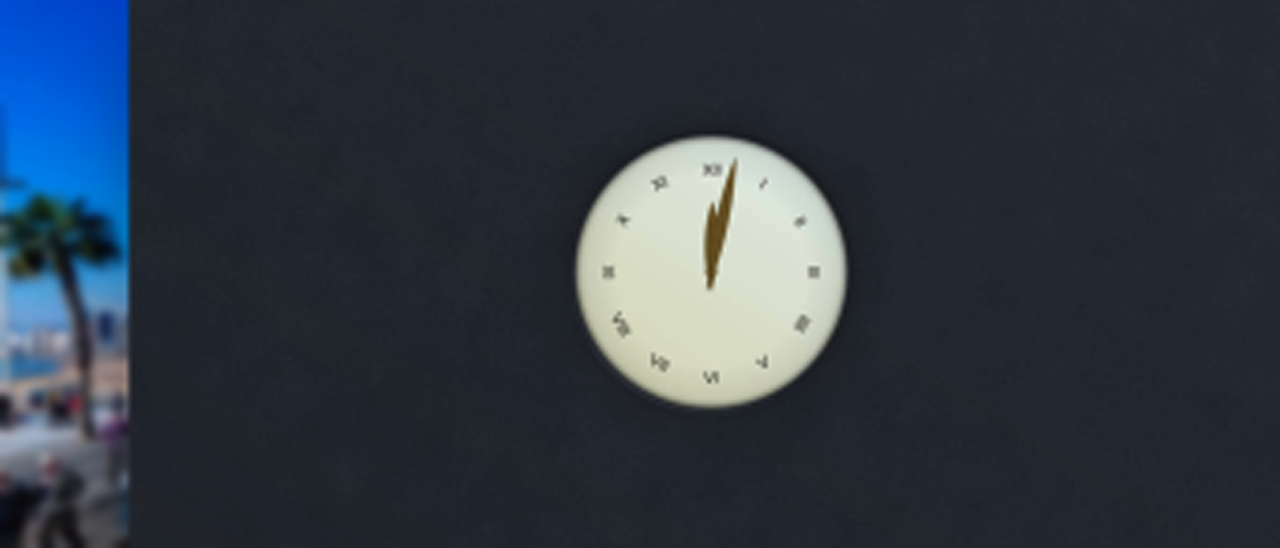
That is 12:02
